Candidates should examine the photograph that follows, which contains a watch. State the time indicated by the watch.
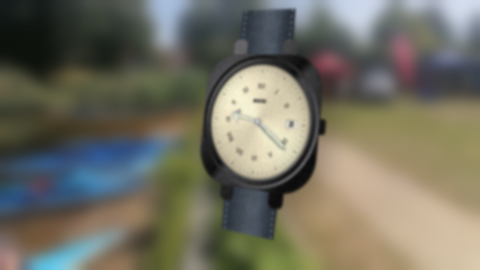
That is 9:21
